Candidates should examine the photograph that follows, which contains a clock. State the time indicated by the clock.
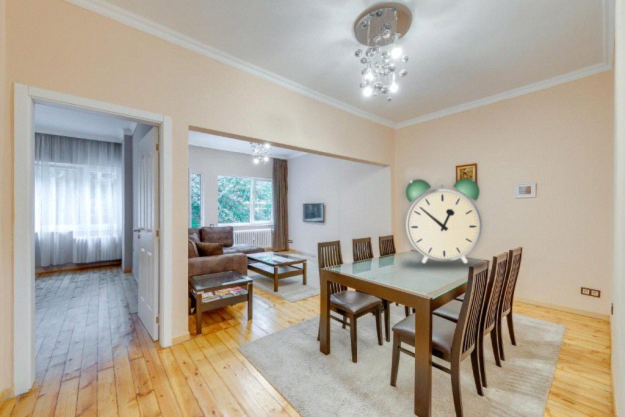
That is 12:52
